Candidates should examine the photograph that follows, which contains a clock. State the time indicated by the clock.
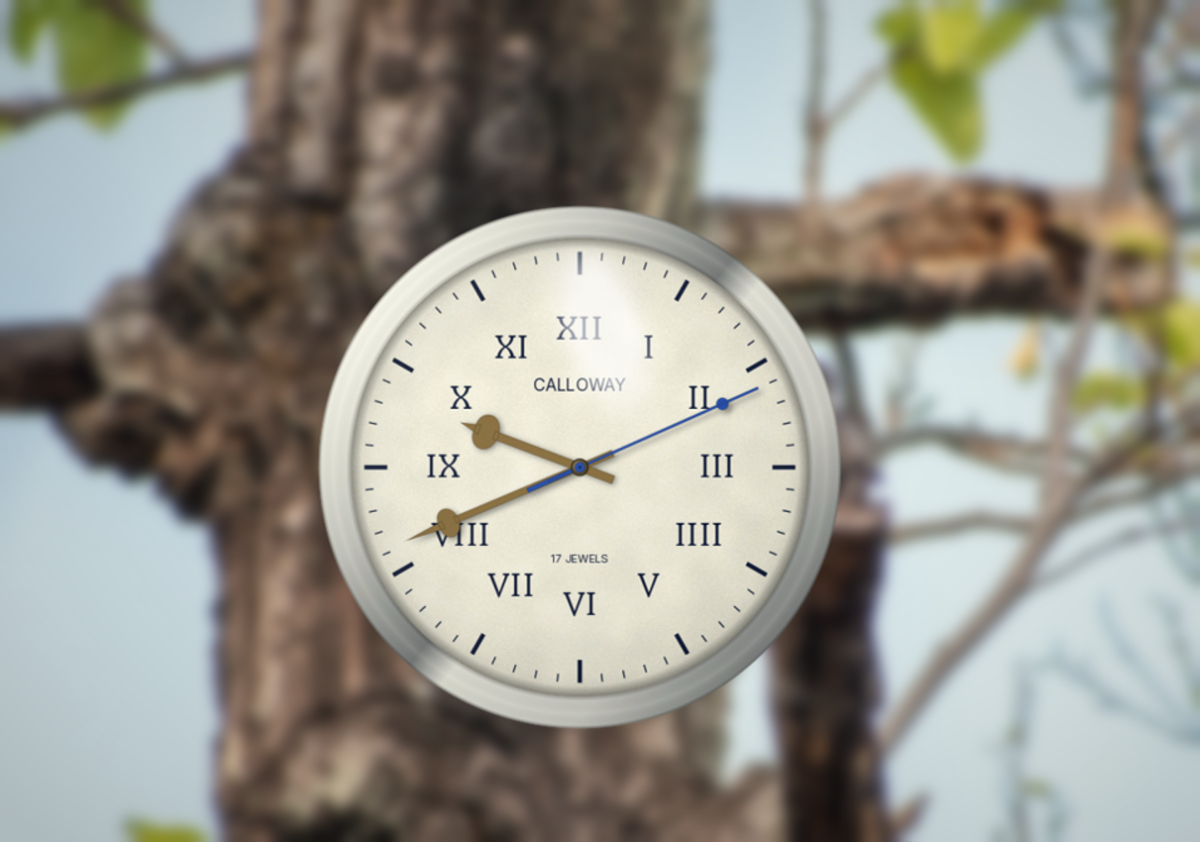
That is 9:41:11
